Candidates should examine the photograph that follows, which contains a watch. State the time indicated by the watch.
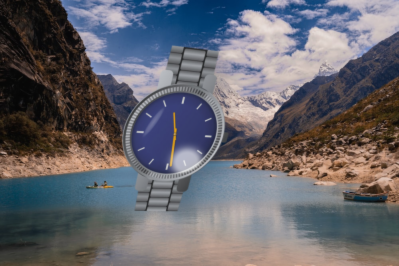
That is 11:29
